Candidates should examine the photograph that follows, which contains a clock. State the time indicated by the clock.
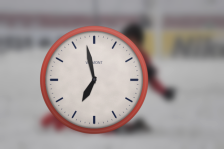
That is 6:58
